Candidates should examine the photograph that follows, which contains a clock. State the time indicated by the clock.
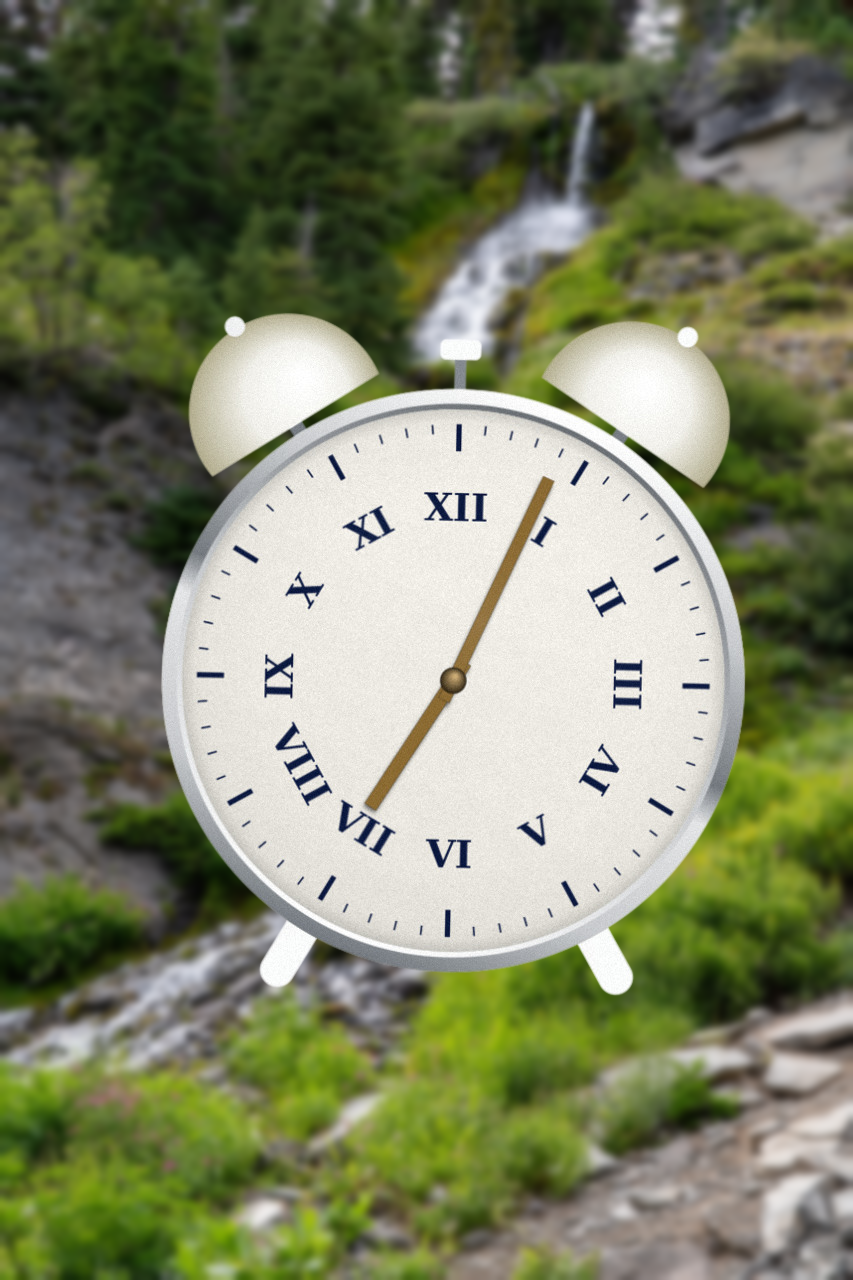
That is 7:04
